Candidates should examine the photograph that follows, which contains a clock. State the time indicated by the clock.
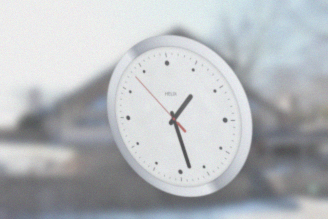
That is 1:27:53
